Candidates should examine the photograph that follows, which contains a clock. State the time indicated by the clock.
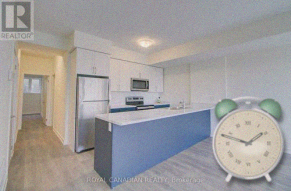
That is 1:48
